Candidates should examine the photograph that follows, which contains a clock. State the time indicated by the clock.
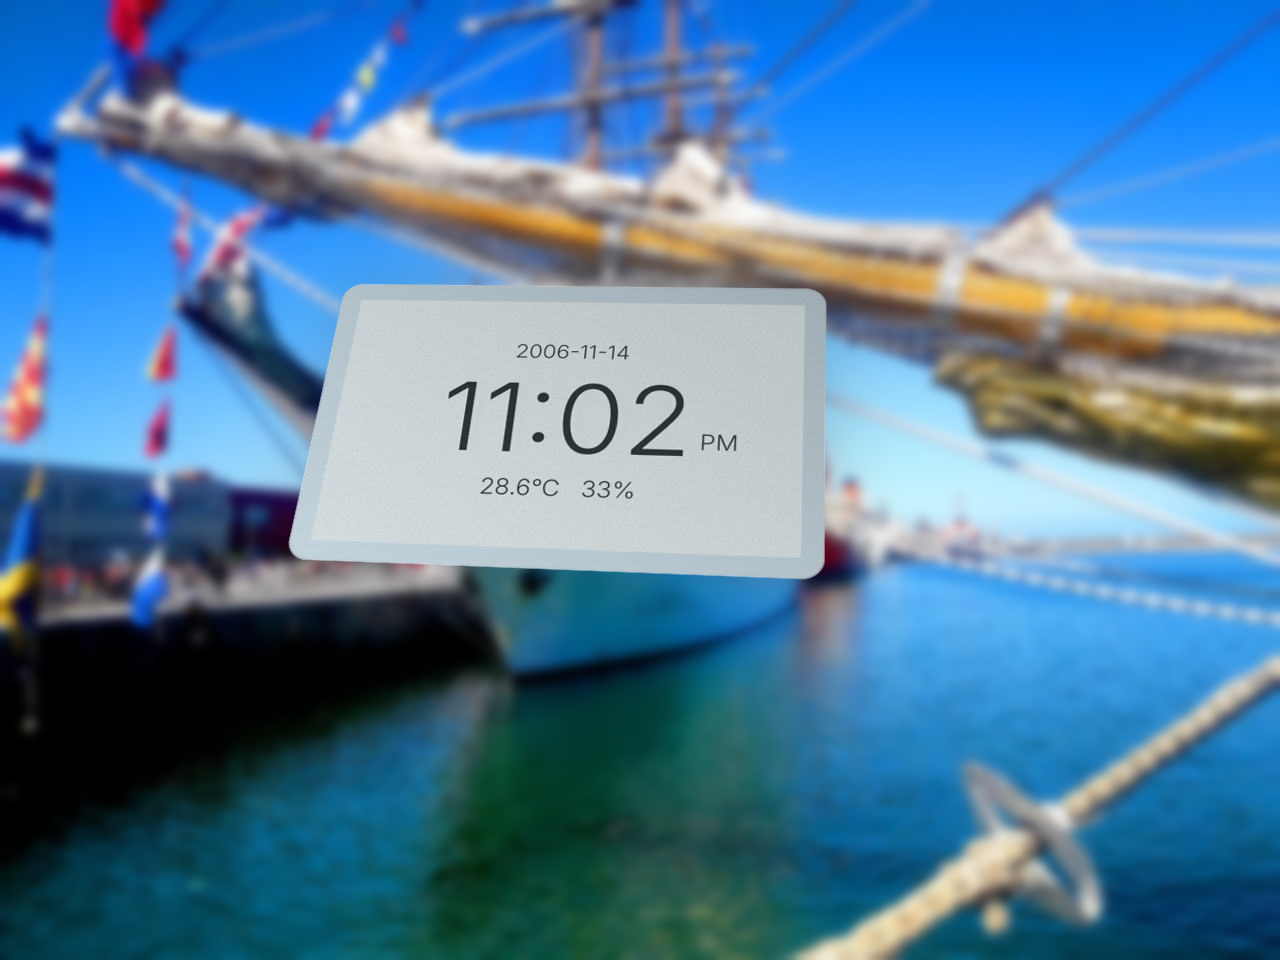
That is 11:02
